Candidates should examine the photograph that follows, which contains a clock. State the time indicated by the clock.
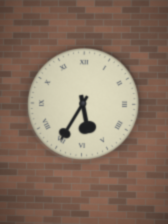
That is 5:35
